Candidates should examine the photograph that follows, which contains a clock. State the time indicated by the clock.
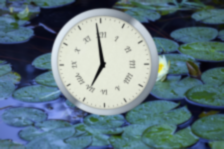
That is 6:59
